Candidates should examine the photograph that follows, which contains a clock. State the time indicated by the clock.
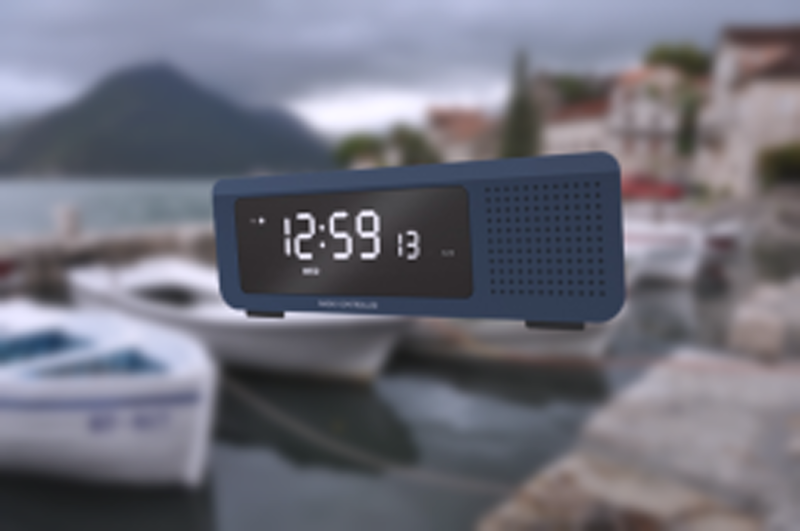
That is 12:59:13
